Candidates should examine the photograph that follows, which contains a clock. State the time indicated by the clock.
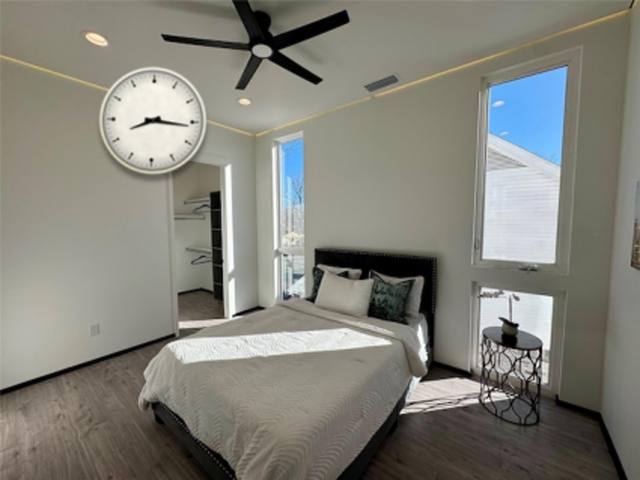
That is 8:16
